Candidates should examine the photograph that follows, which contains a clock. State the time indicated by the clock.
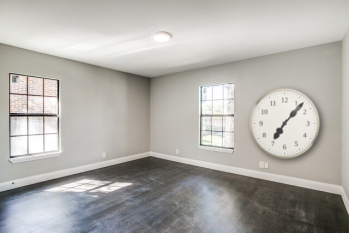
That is 7:07
